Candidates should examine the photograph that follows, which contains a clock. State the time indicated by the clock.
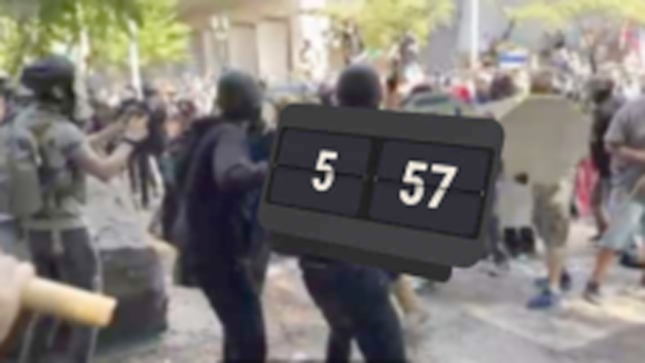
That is 5:57
